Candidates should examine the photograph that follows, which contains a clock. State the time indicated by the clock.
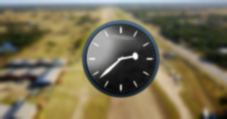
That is 2:38
